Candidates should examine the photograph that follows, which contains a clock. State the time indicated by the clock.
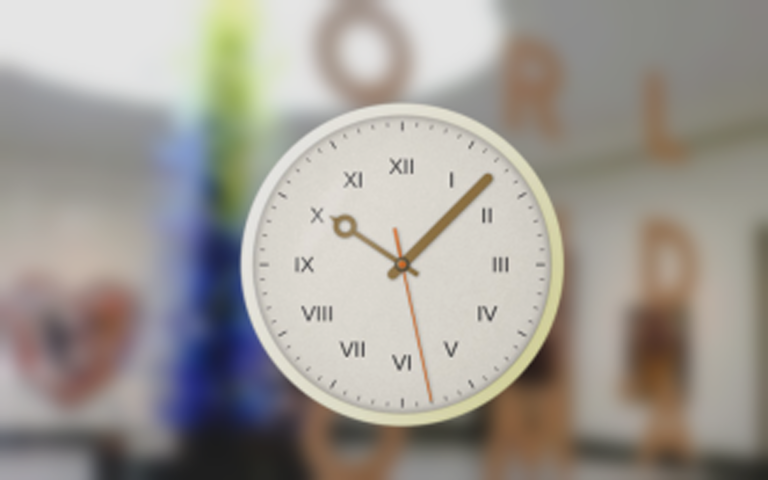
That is 10:07:28
